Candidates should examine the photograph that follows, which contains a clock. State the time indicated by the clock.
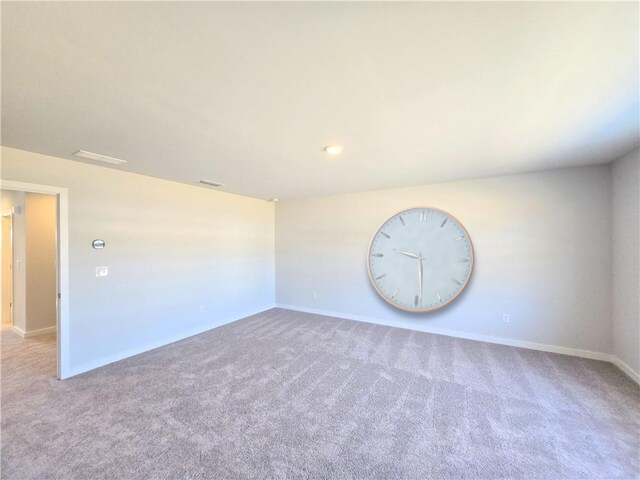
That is 9:29
